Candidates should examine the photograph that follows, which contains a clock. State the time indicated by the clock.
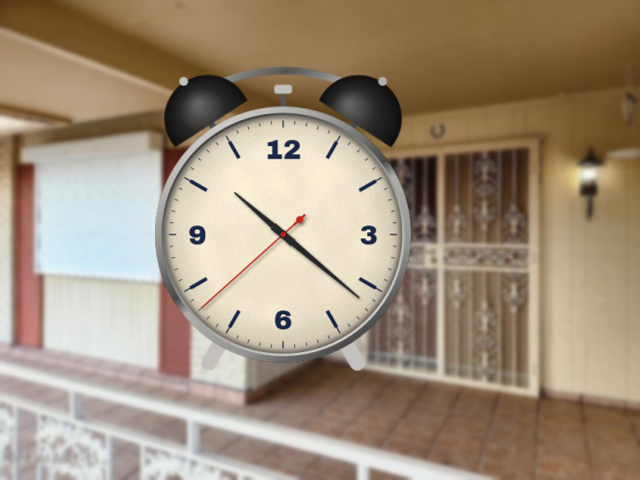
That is 10:21:38
